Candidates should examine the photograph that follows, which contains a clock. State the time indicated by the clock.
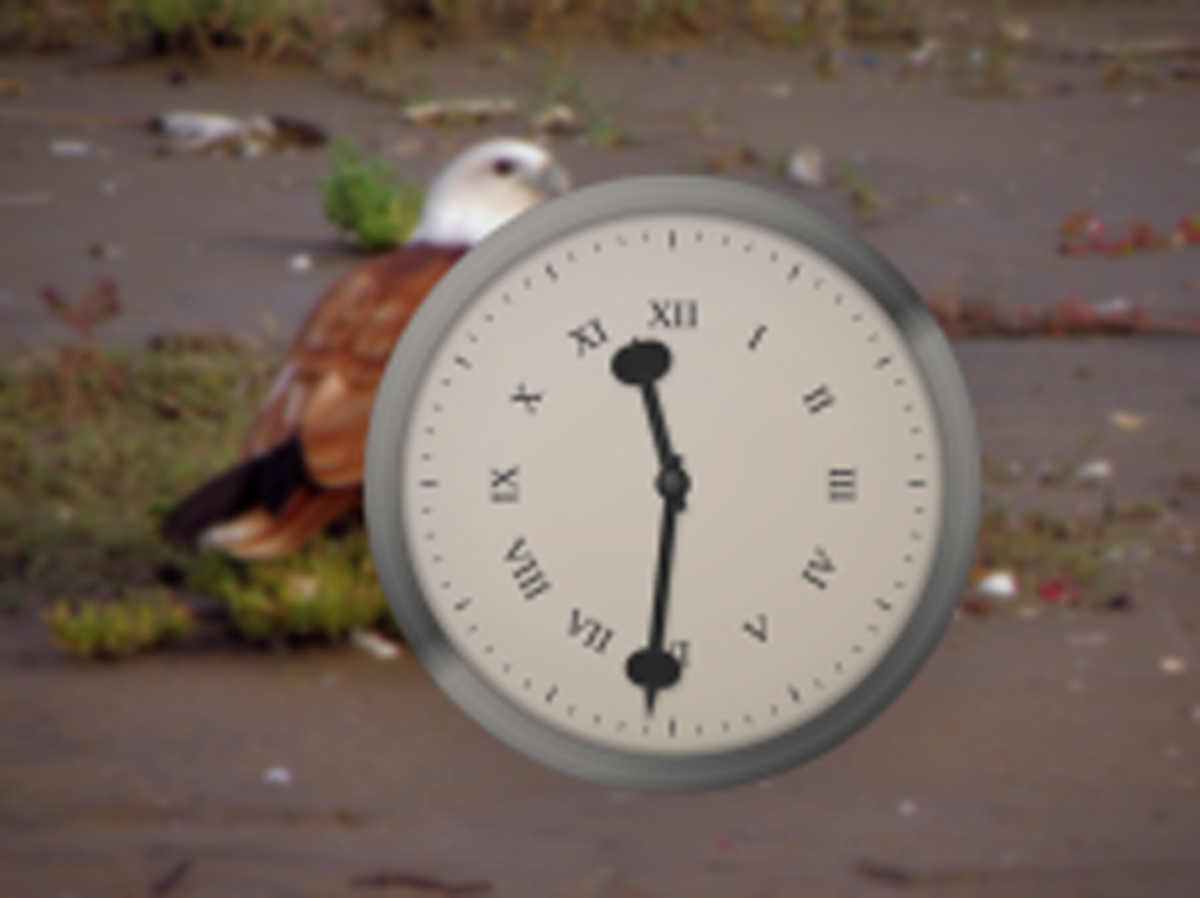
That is 11:31
